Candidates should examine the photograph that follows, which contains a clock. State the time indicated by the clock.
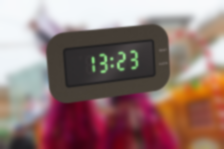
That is 13:23
